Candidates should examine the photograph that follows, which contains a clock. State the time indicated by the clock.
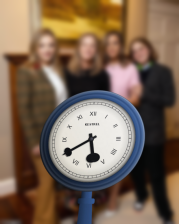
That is 5:40
